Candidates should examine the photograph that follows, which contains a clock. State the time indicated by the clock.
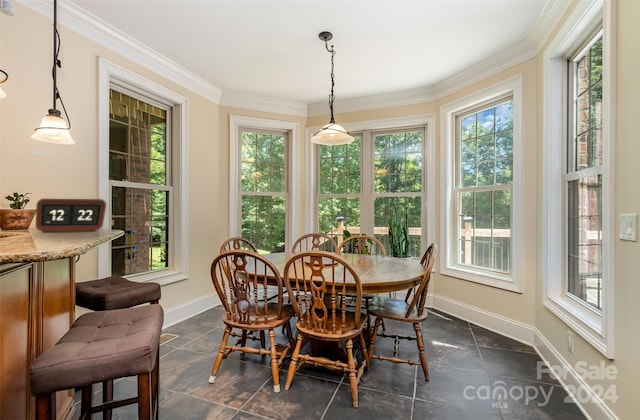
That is 12:22
